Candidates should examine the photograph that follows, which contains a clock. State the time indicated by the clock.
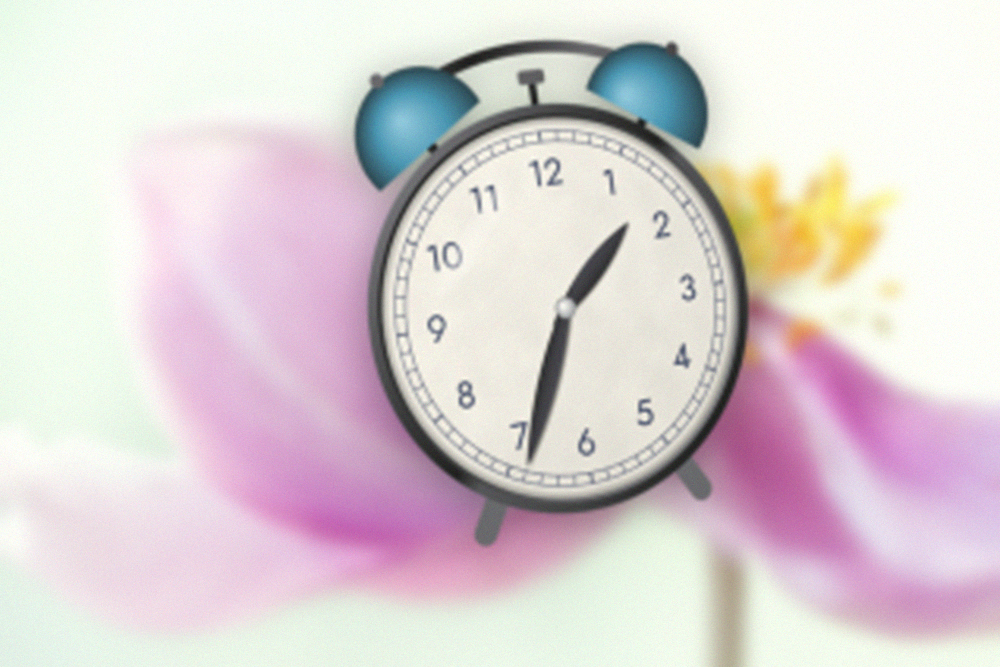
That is 1:34
